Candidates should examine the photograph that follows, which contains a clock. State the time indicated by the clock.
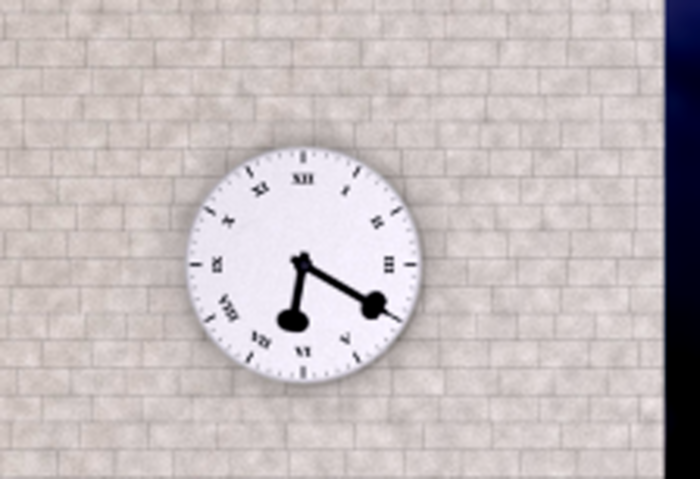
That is 6:20
